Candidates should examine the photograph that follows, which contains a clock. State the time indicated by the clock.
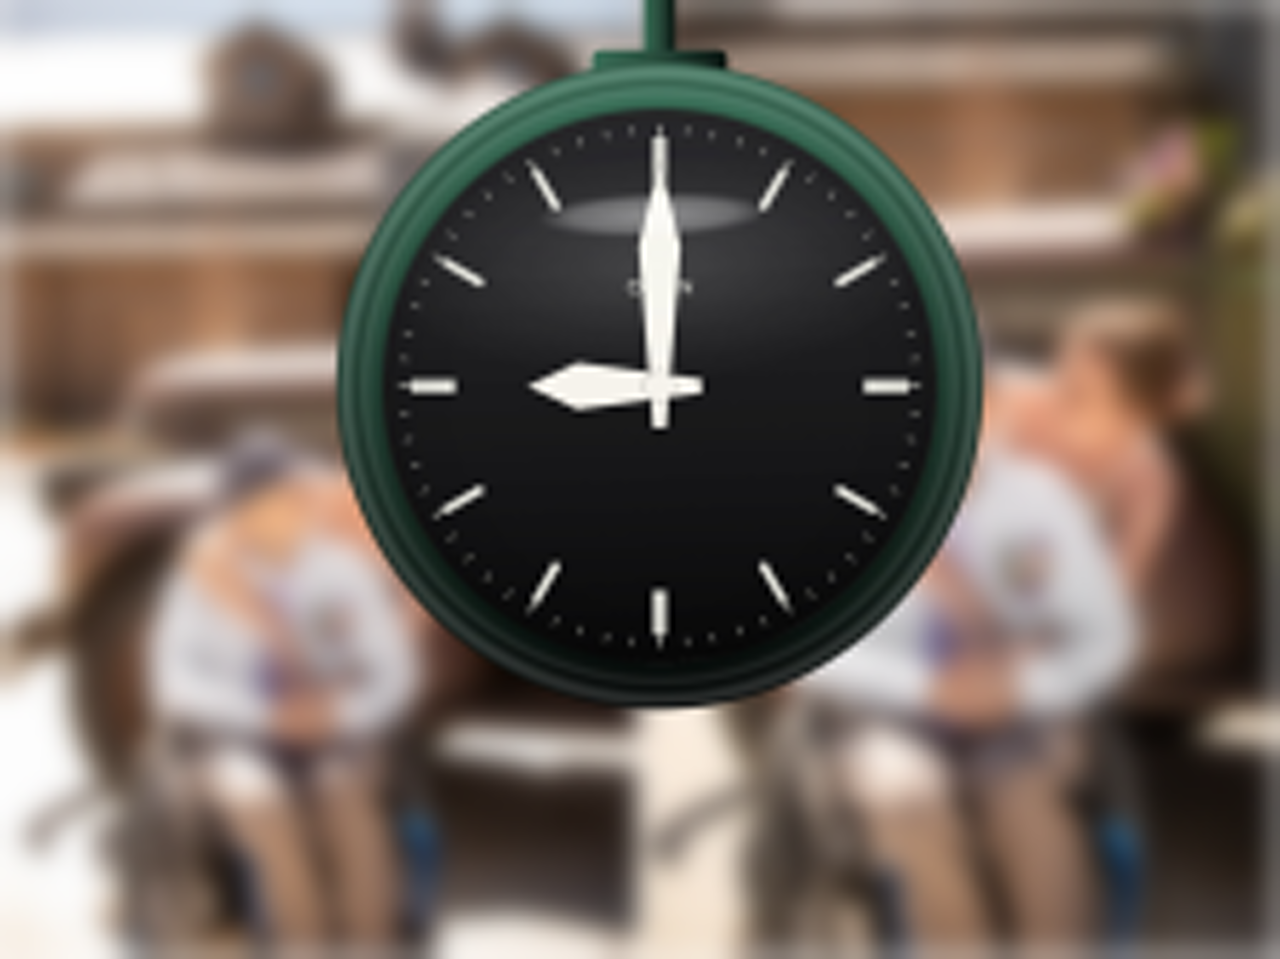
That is 9:00
